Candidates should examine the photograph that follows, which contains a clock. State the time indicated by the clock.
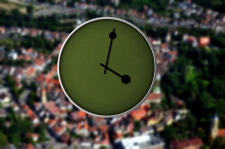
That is 4:02
